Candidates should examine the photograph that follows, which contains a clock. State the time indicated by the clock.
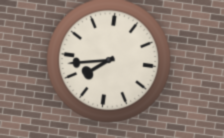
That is 7:43
